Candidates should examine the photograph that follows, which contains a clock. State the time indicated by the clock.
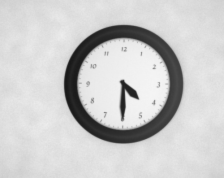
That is 4:30
